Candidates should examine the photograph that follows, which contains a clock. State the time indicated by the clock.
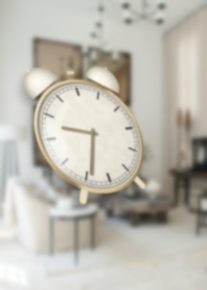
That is 9:34
